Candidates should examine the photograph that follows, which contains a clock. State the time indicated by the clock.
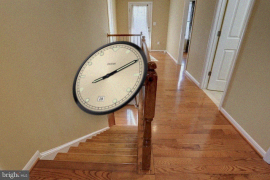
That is 8:10
